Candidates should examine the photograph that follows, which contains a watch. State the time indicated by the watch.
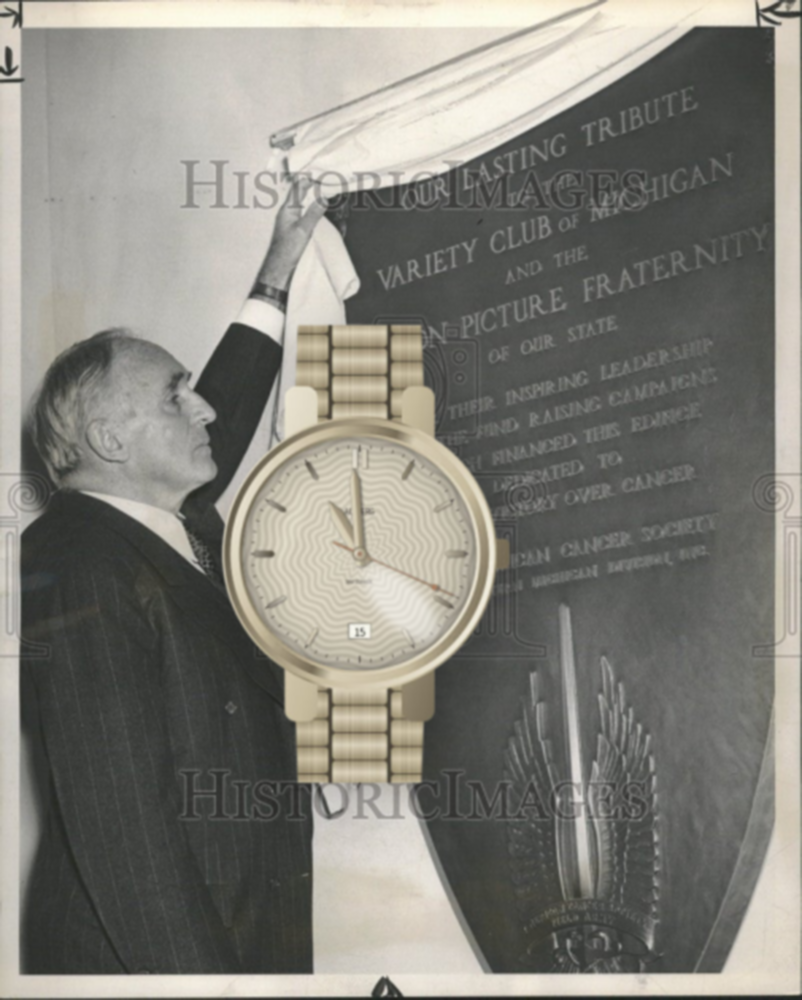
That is 10:59:19
